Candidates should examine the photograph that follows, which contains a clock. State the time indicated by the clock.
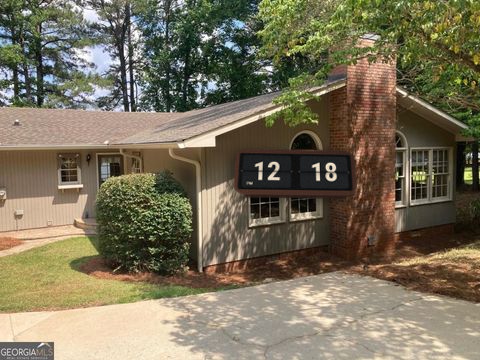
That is 12:18
